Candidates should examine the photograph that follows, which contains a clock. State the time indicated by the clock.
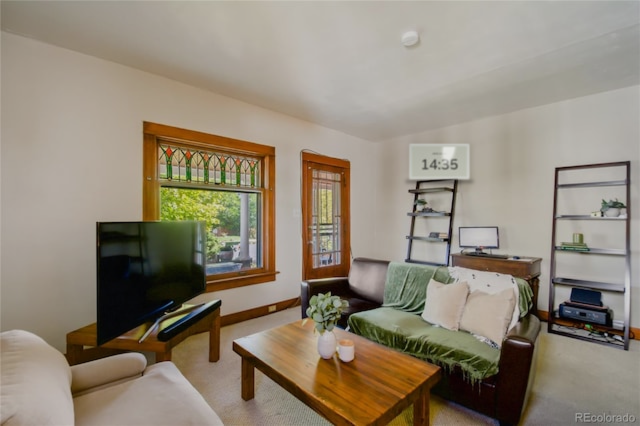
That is 14:35
